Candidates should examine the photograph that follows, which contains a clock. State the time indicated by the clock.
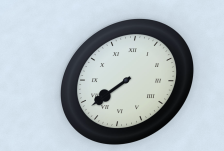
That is 7:38
